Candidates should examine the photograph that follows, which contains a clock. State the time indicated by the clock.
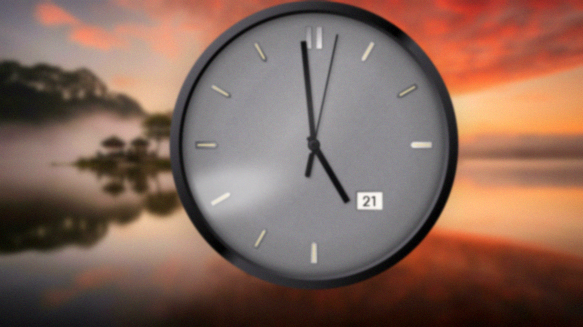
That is 4:59:02
